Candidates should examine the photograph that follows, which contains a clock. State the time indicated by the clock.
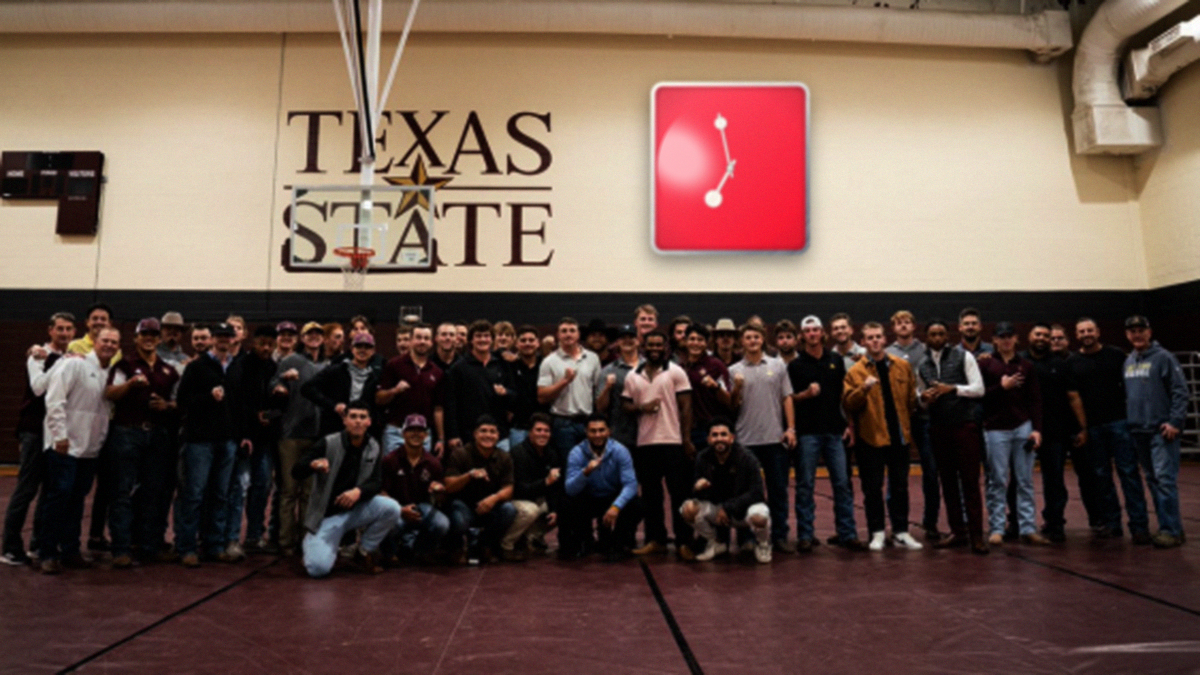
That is 6:58
